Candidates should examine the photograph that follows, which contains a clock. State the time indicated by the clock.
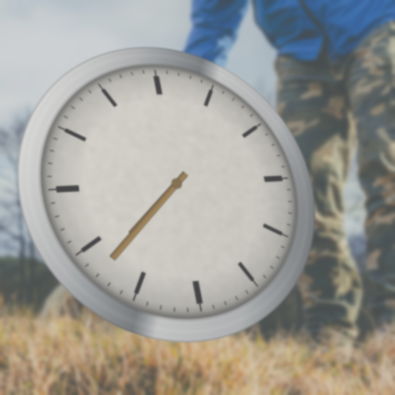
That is 7:38
